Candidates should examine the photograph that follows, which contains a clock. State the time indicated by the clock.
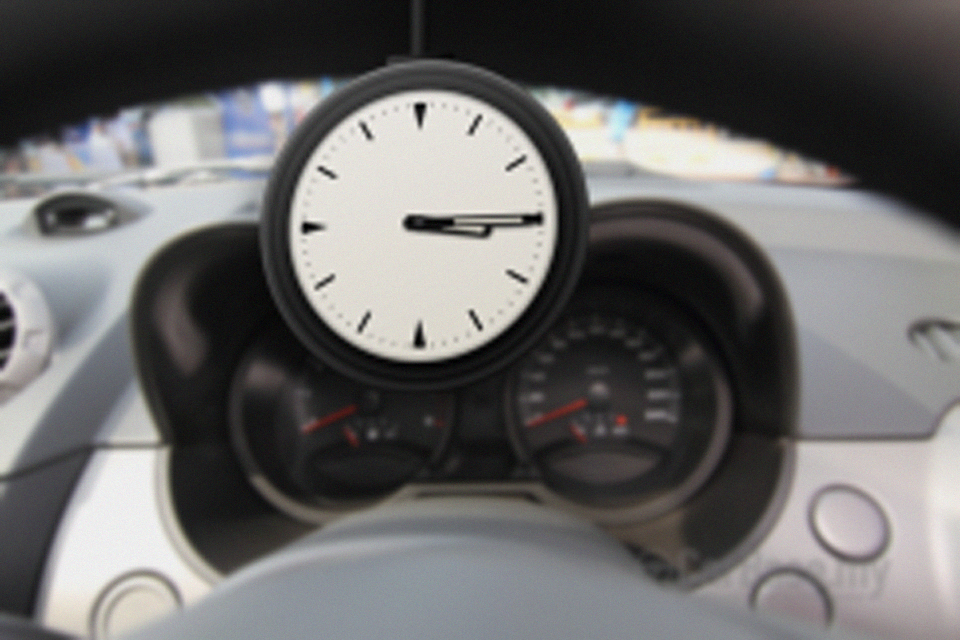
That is 3:15
